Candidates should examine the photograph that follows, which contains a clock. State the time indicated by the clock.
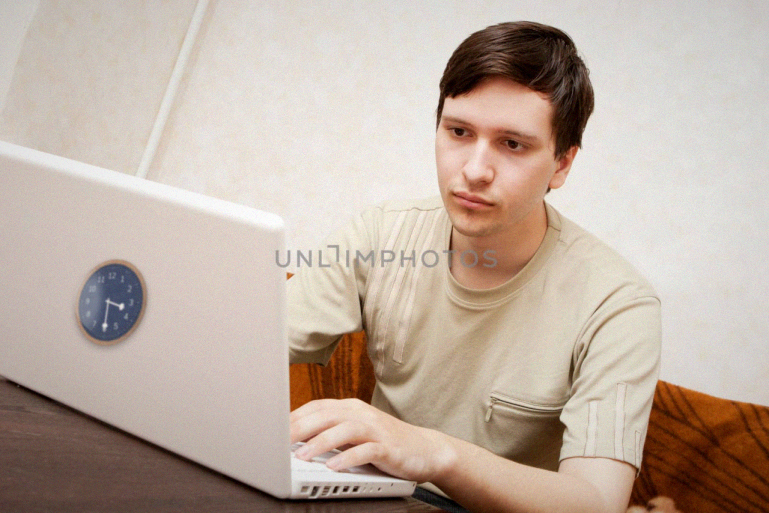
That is 3:30
